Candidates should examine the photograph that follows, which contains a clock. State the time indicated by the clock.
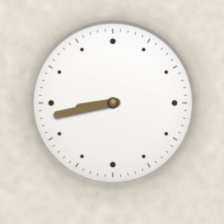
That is 8:43
